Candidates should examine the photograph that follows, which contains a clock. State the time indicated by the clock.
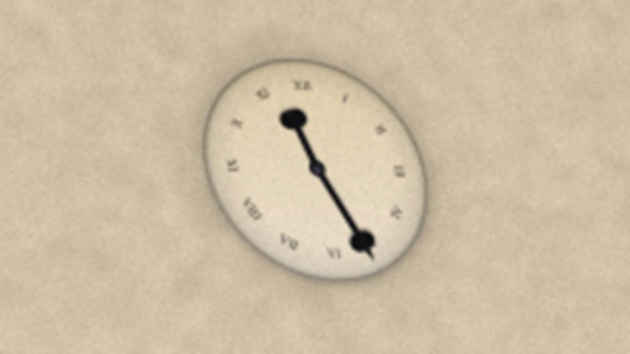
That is 11:26
